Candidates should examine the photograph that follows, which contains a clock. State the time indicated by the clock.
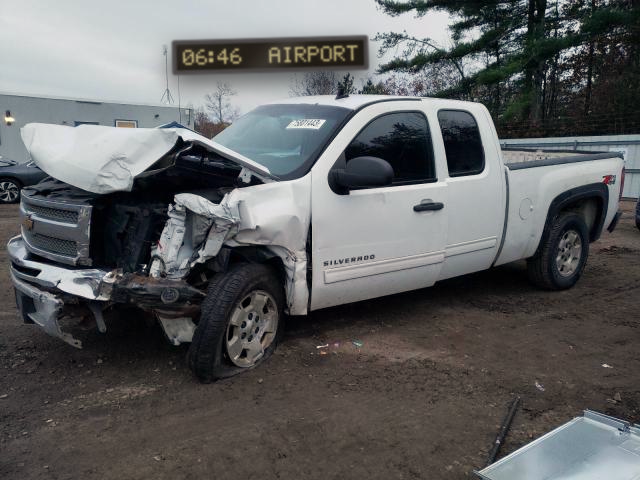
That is 6:46
